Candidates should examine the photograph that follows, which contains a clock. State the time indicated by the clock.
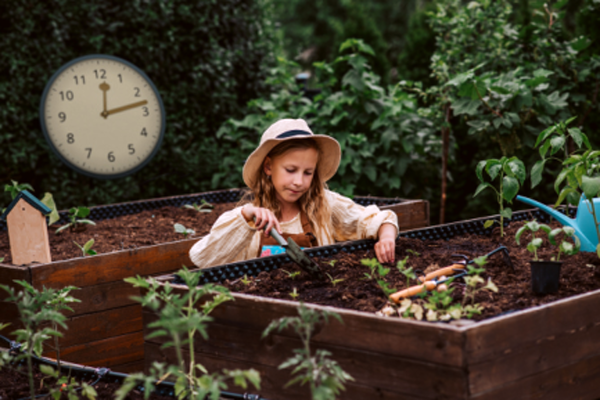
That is 12:13
